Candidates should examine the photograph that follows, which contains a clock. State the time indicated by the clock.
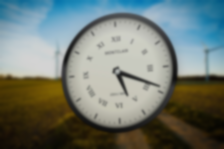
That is 5:19
